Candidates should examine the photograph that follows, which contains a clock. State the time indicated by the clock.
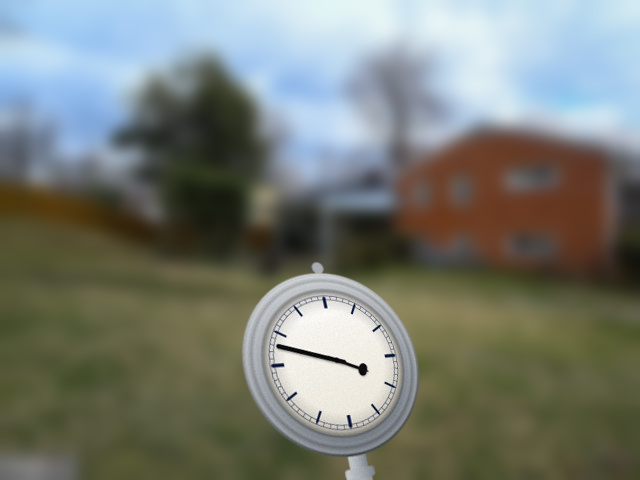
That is 3:48
